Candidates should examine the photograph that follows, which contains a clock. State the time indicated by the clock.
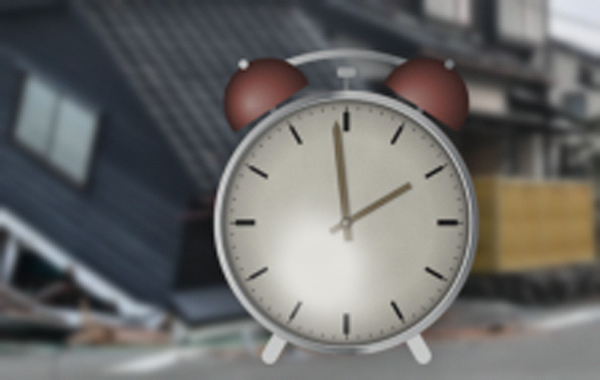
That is 1:59
